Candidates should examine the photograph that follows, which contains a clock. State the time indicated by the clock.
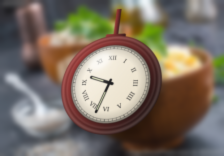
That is 9:33
